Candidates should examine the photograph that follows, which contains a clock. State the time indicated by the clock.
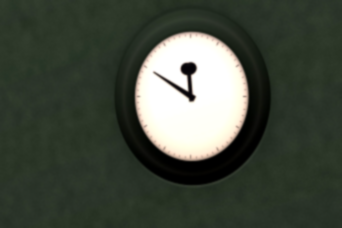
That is 11:50
